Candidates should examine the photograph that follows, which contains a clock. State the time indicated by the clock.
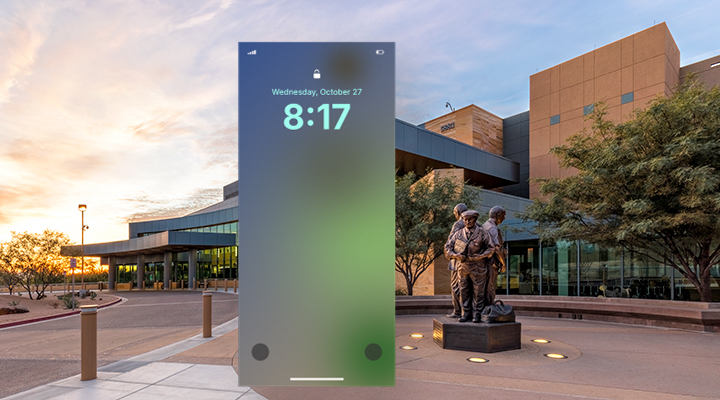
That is 8:17
